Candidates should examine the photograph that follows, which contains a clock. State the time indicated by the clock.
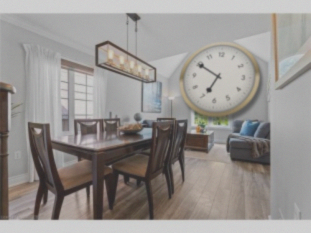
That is 6:50
